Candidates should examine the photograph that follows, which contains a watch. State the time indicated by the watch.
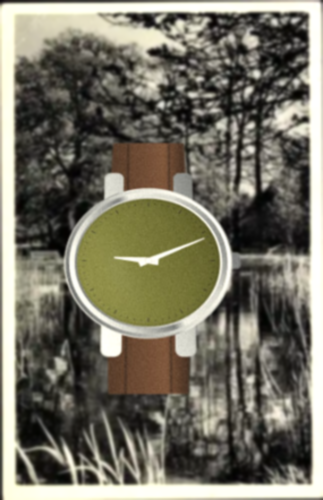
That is 9:11
